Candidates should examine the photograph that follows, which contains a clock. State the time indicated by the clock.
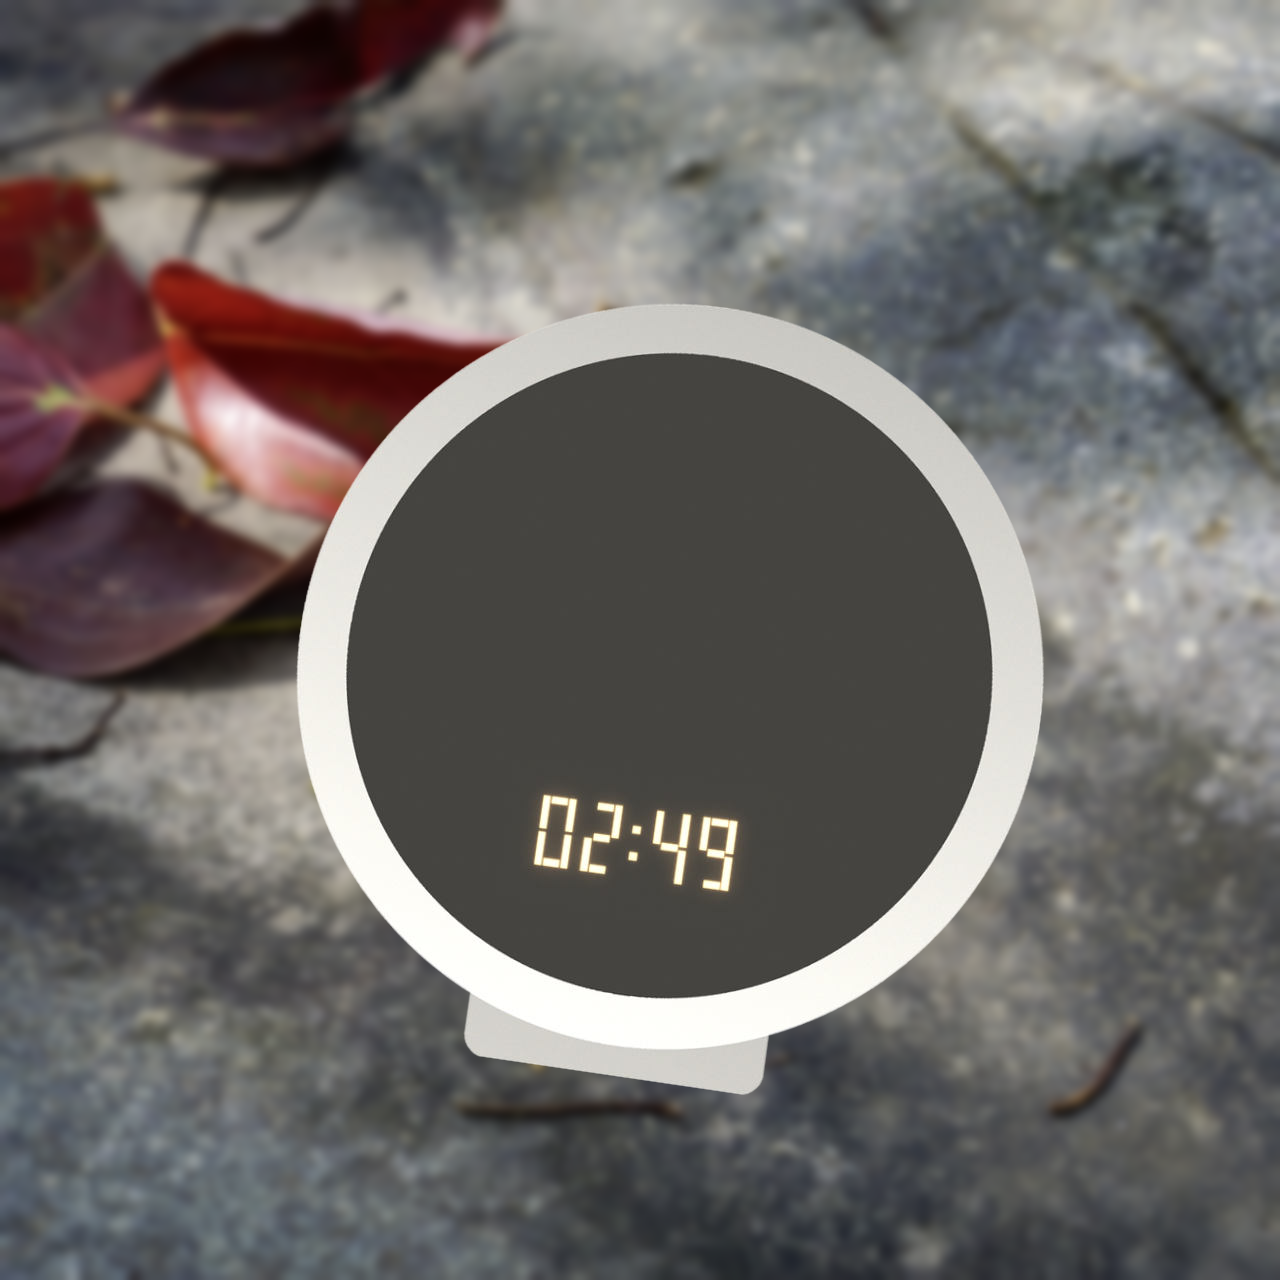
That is 2:49
